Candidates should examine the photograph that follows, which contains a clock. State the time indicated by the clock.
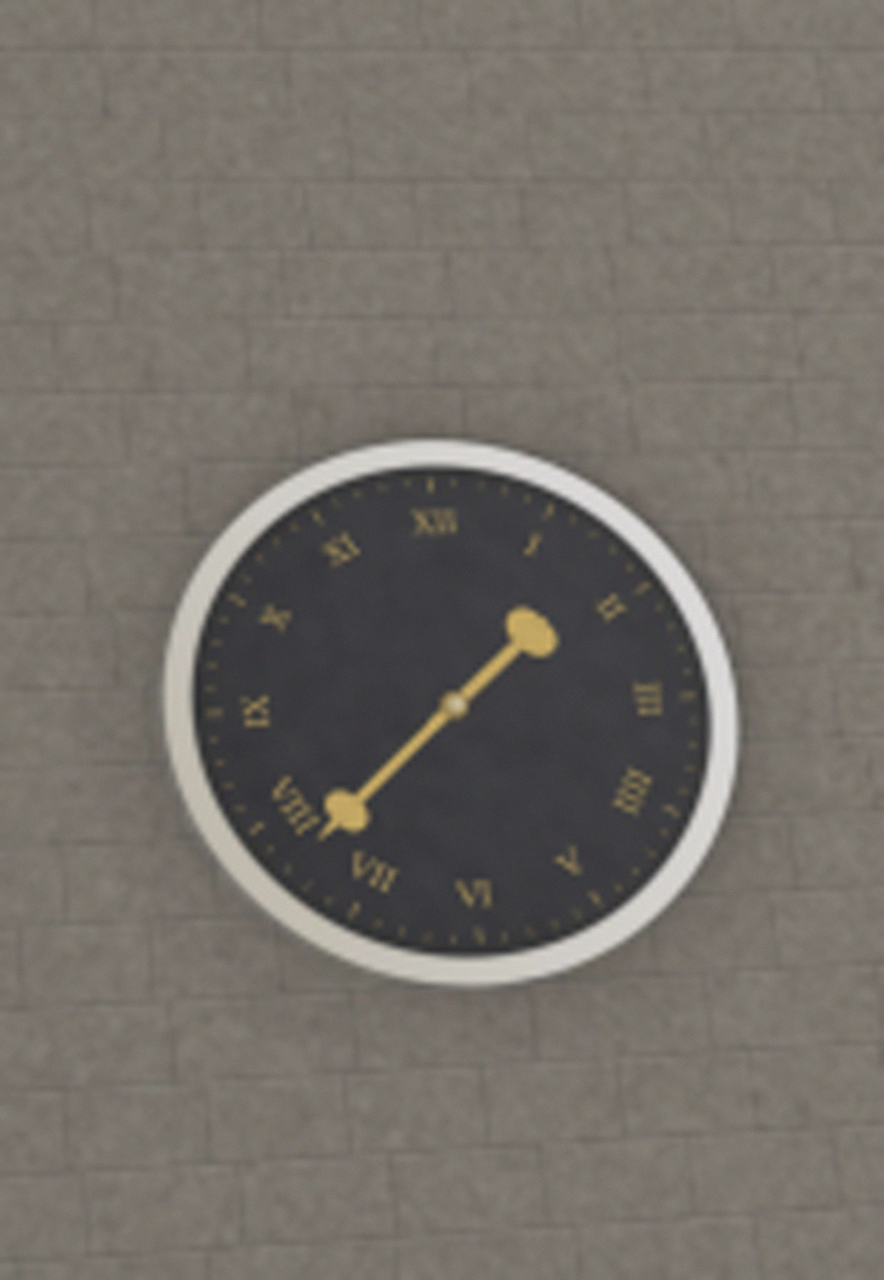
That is 1:38
